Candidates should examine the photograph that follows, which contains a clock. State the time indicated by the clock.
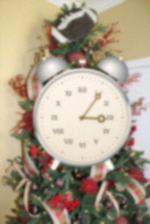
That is 3:06
